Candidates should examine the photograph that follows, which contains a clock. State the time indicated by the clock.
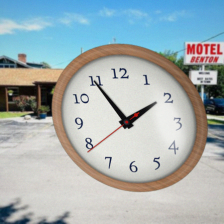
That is 1:54:39
